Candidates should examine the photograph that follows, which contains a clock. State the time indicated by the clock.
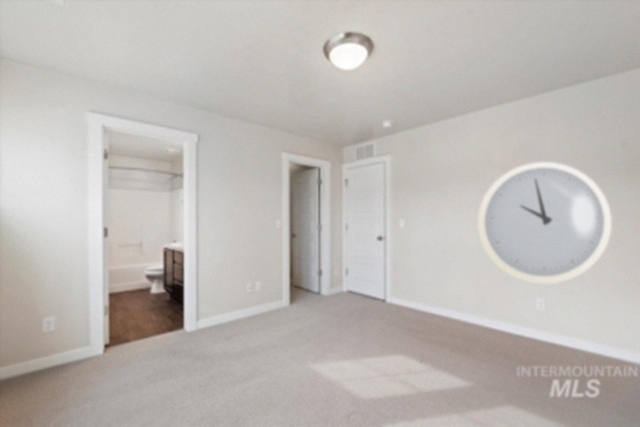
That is 9:58
